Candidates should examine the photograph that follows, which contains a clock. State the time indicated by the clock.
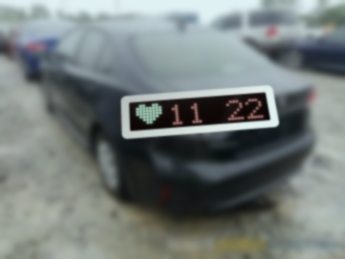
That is 11:22
